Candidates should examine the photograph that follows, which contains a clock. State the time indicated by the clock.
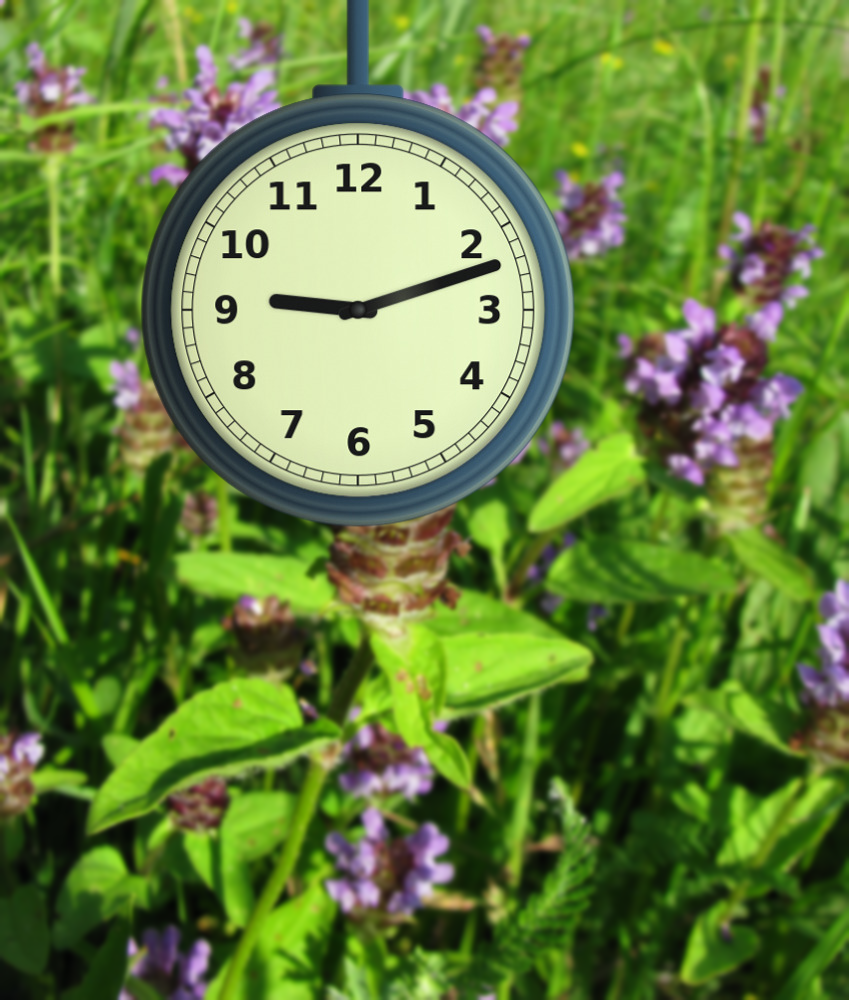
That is 9:12
